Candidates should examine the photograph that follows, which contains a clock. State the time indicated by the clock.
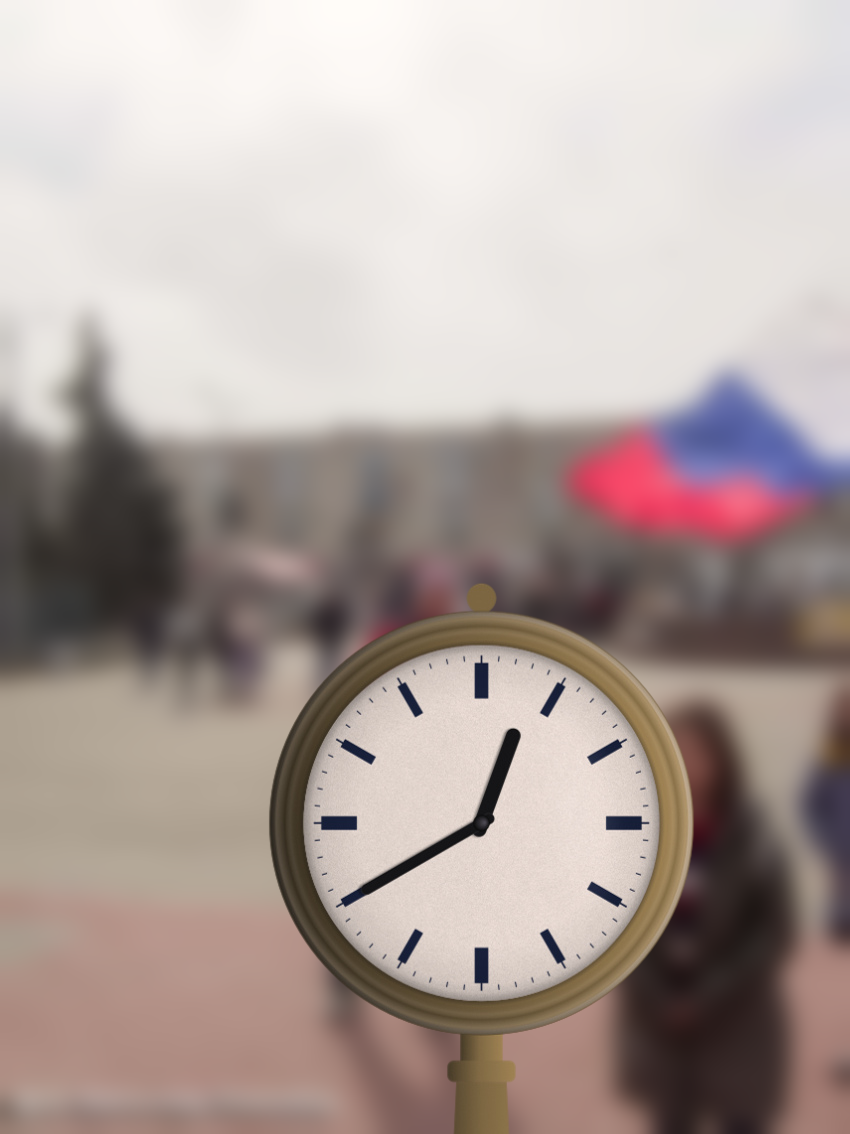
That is 12:40
